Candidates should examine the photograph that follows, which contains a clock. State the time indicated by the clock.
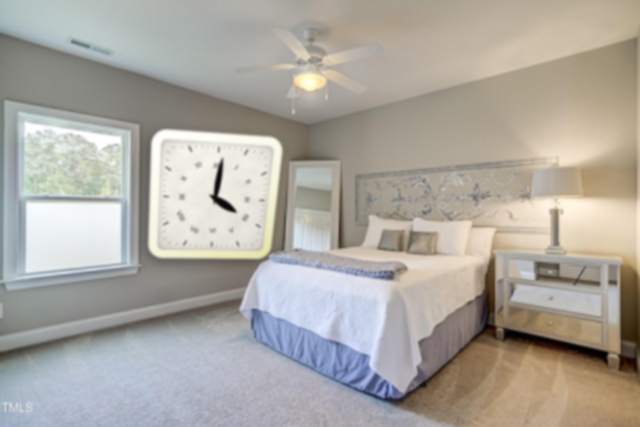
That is 4:01
